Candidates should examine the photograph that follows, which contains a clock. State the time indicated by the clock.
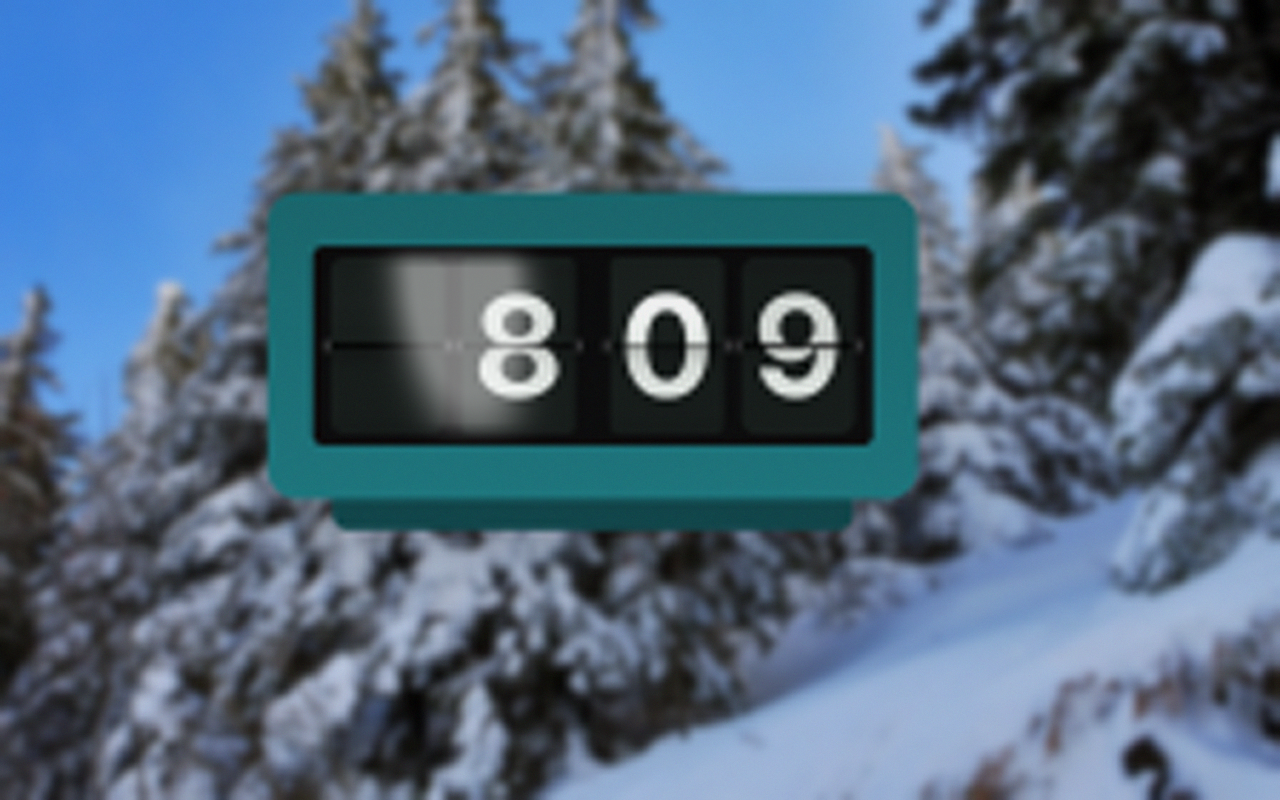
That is 8:09
